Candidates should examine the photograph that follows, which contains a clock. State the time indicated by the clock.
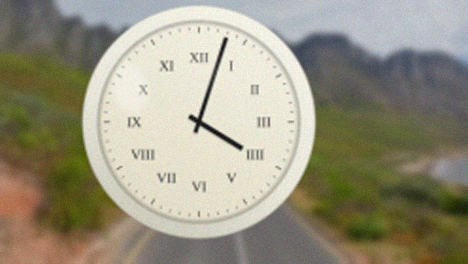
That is 4:03
